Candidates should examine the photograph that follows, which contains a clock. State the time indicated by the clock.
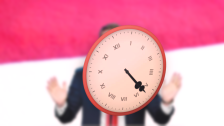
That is 5:27
